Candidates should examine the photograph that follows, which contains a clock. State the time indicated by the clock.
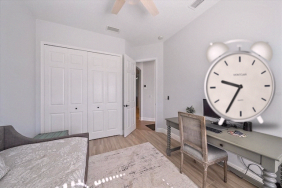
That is 9:35
